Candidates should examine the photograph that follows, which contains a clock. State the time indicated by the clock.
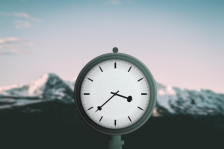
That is 3:38
